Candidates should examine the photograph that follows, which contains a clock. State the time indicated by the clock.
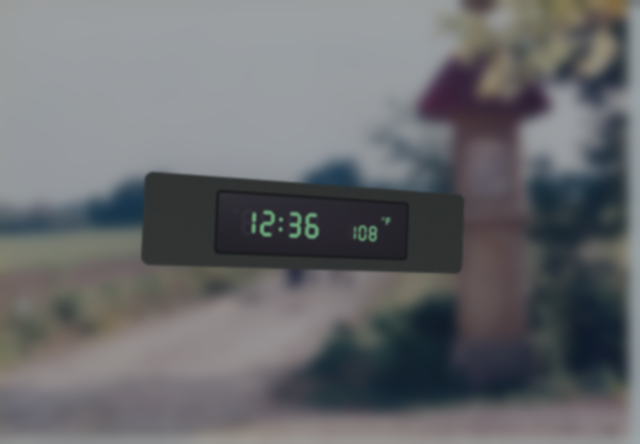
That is 12:36
